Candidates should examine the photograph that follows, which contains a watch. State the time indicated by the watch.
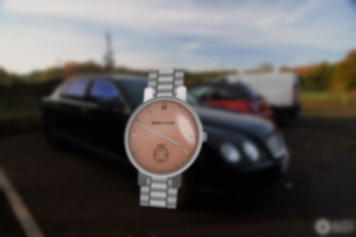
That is 3:49
